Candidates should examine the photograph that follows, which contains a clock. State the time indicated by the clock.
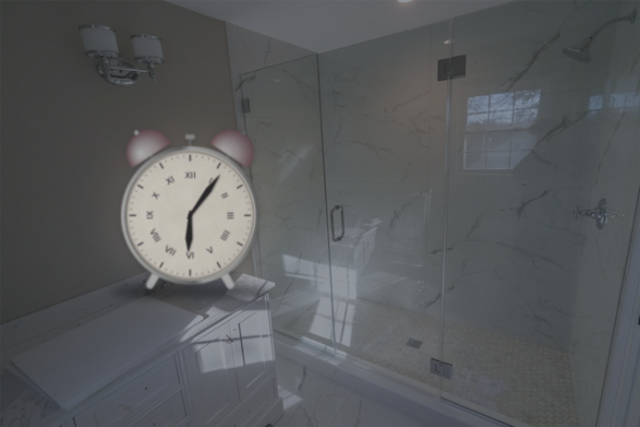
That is 6:06
